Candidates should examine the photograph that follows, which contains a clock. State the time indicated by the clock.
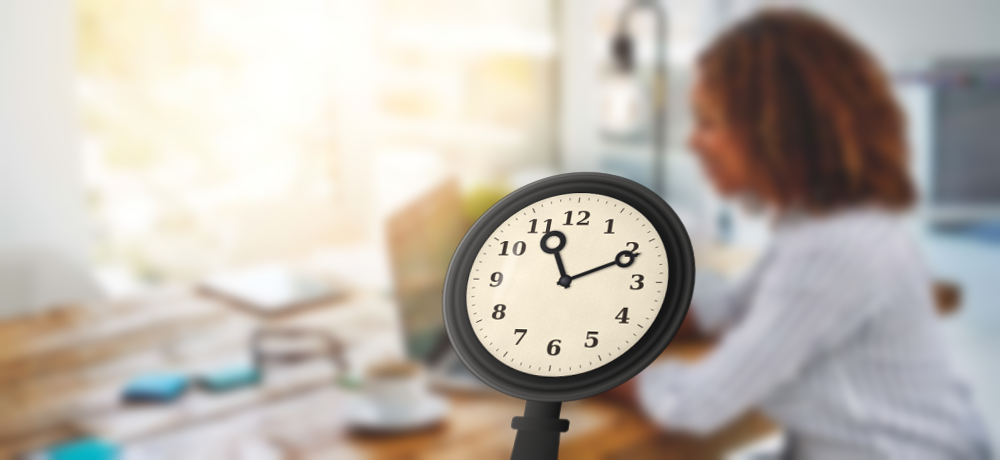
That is 11:11
